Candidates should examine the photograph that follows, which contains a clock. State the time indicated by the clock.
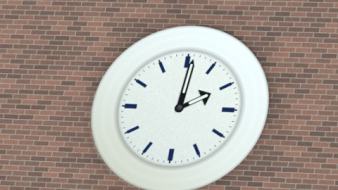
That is 2:01
